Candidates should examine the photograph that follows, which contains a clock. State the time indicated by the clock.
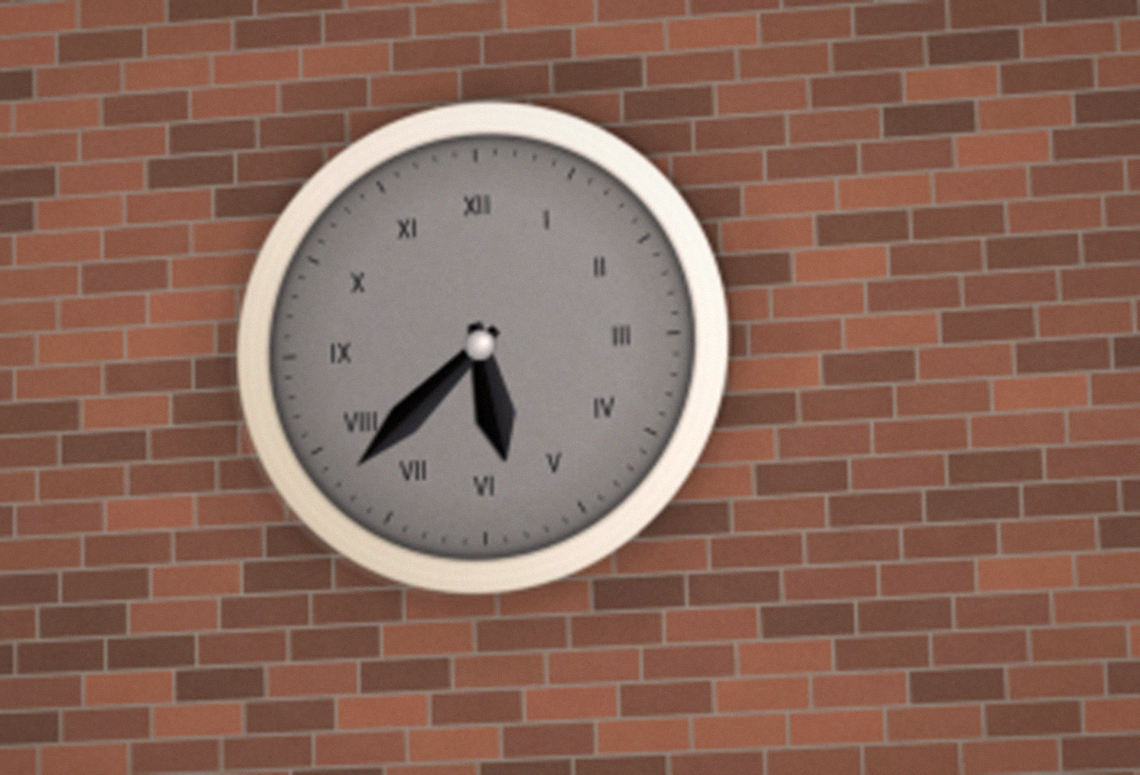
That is 5:38
